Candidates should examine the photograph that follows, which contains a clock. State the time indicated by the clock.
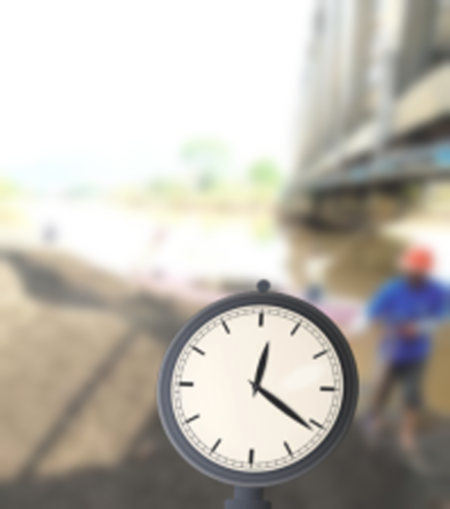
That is 12:21
